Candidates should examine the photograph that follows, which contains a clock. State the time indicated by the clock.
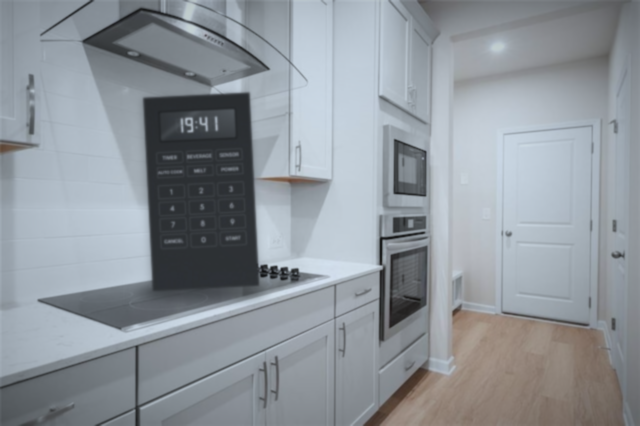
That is 19:41
